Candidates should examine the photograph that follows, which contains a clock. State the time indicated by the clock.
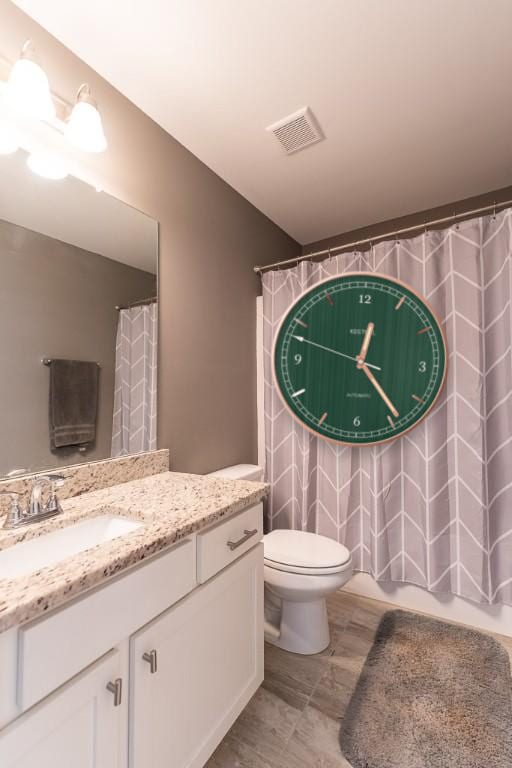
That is 12:23:48
